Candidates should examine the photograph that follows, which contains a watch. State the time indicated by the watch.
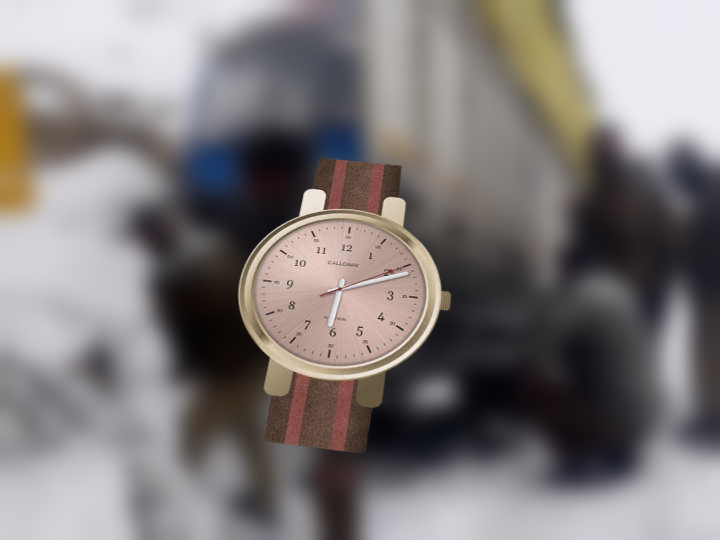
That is 6:11:10
